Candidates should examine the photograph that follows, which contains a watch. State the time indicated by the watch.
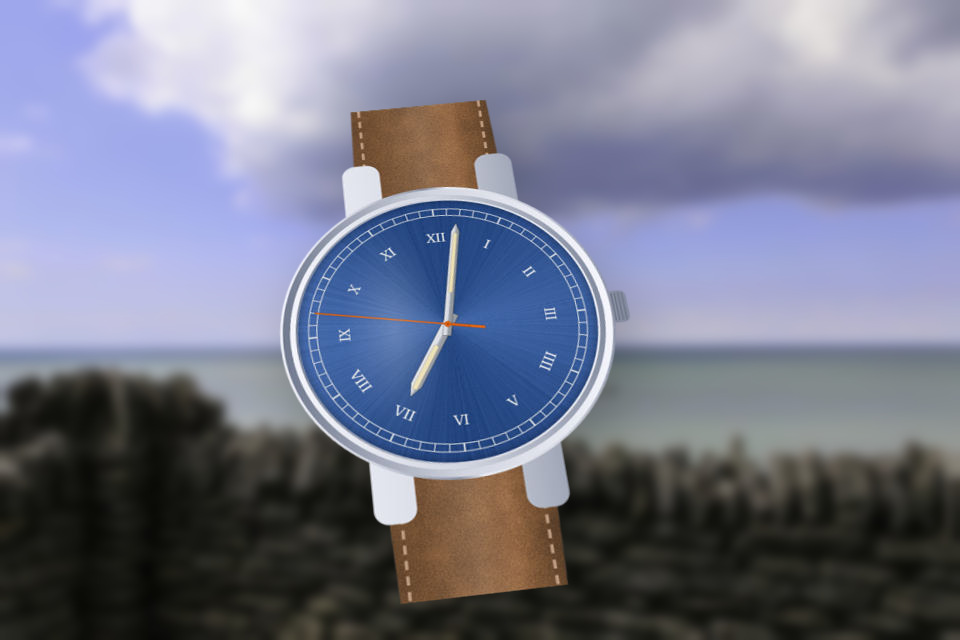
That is 7:01:47
